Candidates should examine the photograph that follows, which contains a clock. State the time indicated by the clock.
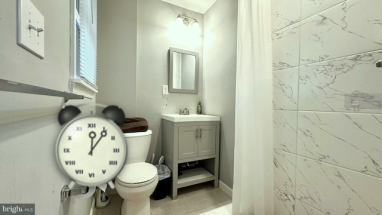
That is 12:06
